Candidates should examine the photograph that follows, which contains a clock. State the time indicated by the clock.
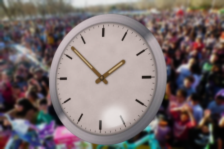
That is 1:52
